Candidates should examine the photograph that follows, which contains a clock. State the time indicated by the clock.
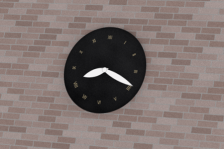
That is 8:19
